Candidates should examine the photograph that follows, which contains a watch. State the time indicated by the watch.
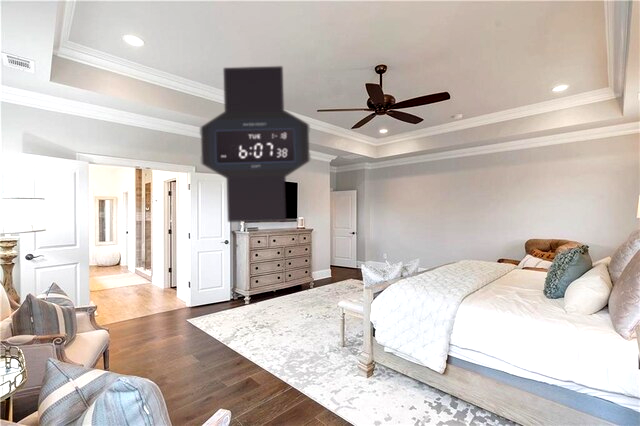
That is 6:07
